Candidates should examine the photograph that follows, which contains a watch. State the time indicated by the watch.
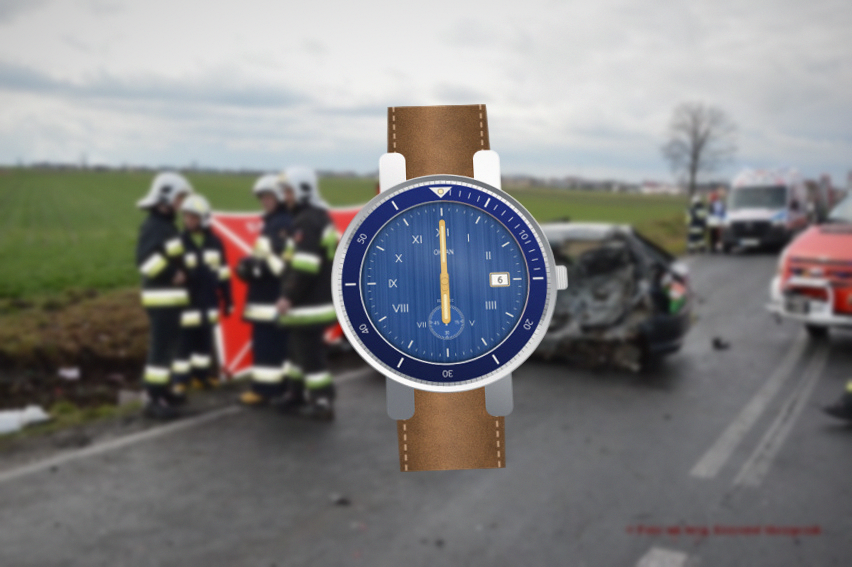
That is 6:00
